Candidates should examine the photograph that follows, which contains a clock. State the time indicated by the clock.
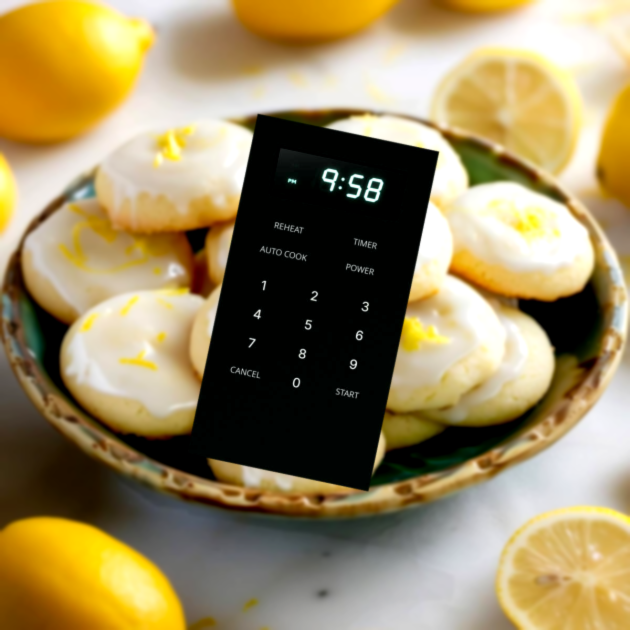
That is 9:58
